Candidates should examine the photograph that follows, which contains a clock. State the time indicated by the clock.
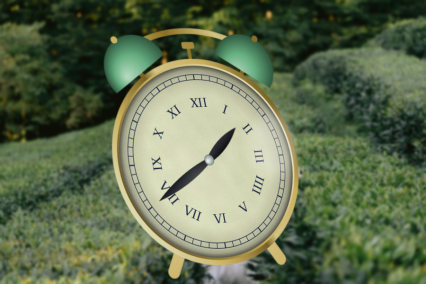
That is 1:40
